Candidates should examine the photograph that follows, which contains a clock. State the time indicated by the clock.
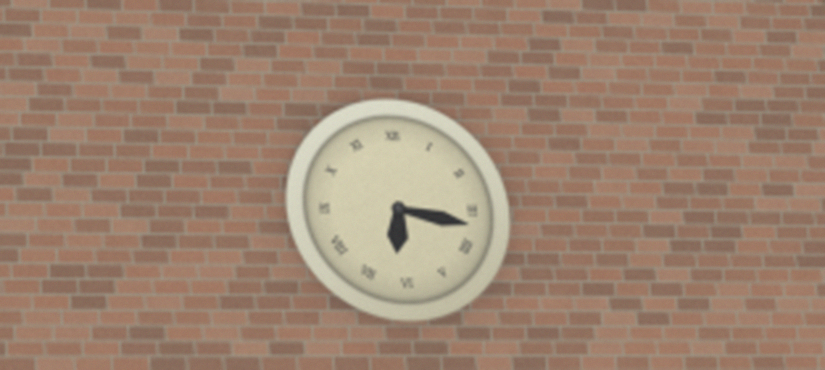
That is 6:17
